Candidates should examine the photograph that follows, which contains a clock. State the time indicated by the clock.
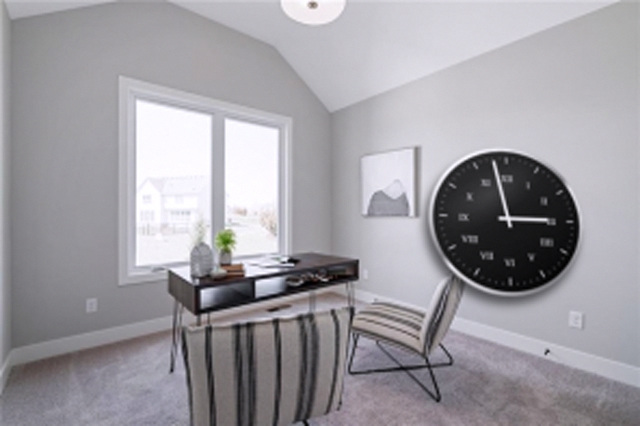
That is 2:58
